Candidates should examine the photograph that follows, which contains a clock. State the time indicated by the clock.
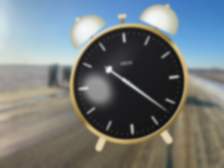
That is 10:22
